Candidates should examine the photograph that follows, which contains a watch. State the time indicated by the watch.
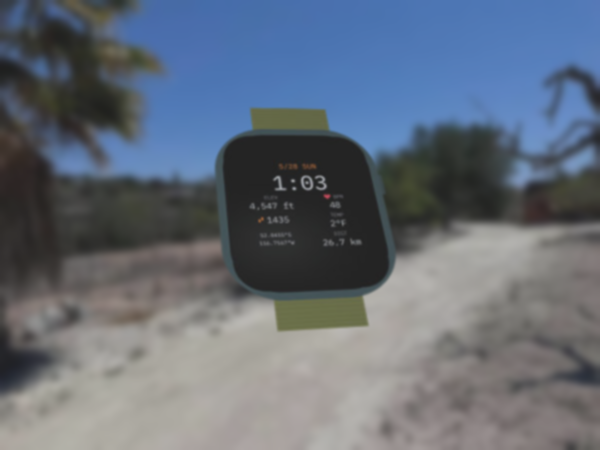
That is 1:03
